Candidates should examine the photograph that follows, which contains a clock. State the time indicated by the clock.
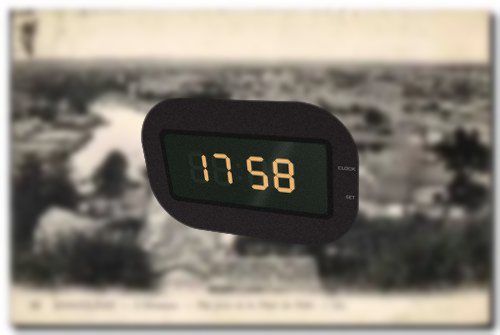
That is 17:58
